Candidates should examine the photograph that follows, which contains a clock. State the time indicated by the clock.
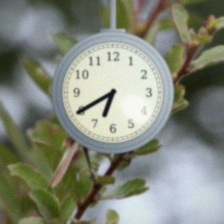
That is 6:40
